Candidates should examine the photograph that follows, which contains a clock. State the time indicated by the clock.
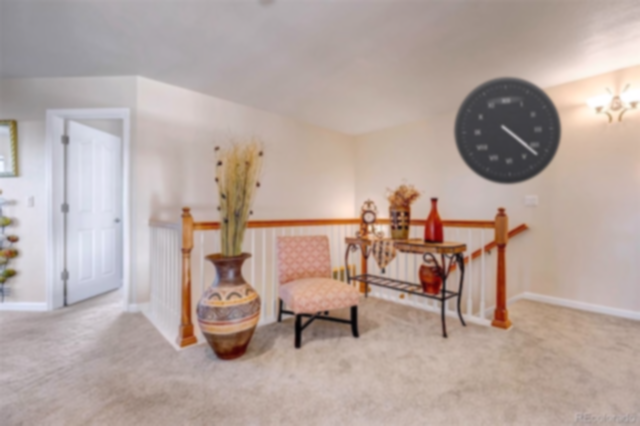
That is 4:22
